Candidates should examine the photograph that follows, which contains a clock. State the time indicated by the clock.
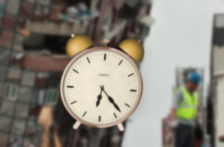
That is 6:23
